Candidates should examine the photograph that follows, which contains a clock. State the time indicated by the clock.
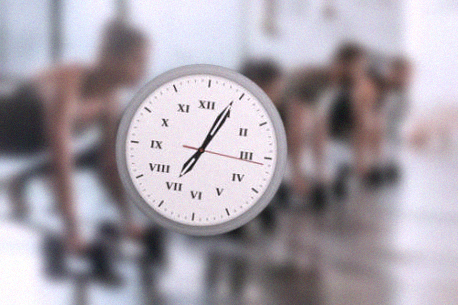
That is 7:04:16
